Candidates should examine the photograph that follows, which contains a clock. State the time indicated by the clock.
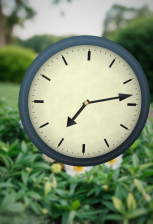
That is 7:13
